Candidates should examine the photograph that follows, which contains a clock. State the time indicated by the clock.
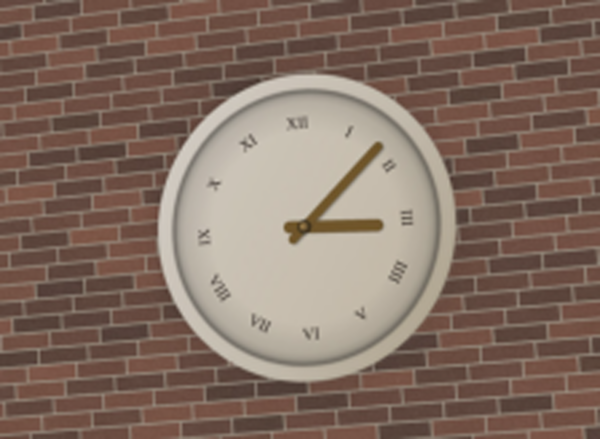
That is 3:08
